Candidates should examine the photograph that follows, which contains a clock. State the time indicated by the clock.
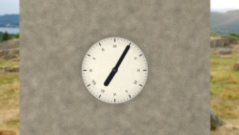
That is 7:05
